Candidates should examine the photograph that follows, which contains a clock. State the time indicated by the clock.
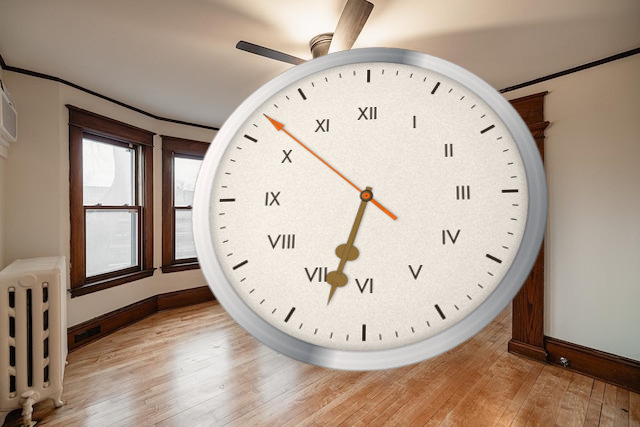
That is 6:32:52
